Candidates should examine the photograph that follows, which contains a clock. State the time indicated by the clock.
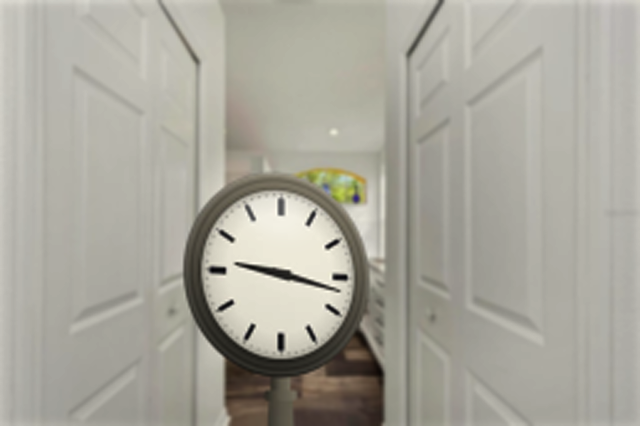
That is 9:17
